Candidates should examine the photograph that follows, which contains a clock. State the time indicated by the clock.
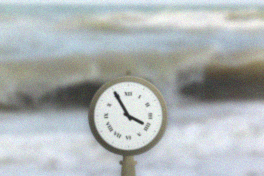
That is 3:55
